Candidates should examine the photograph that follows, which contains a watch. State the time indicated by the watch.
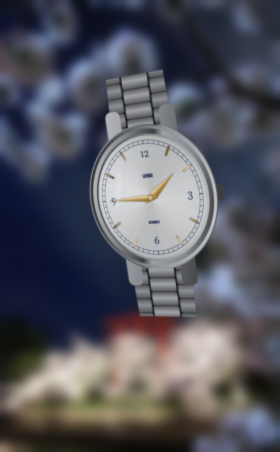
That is 1:45
